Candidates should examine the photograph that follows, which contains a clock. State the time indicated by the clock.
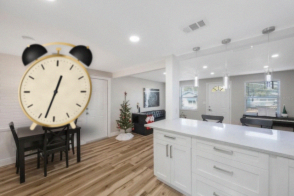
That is 12:33
